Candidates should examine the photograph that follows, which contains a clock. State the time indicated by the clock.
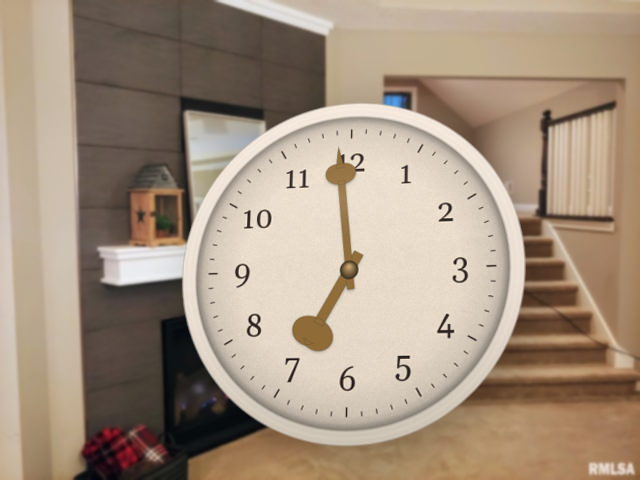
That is 6:59
